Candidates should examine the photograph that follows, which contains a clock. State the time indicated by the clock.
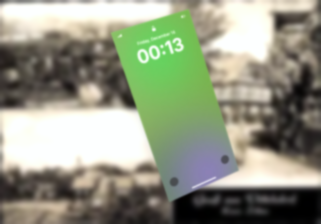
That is 0:13
